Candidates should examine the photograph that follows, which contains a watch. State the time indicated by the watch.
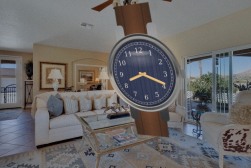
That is 8:19
